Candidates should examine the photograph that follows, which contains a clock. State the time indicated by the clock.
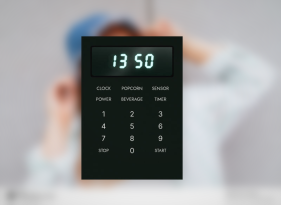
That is 13:50
